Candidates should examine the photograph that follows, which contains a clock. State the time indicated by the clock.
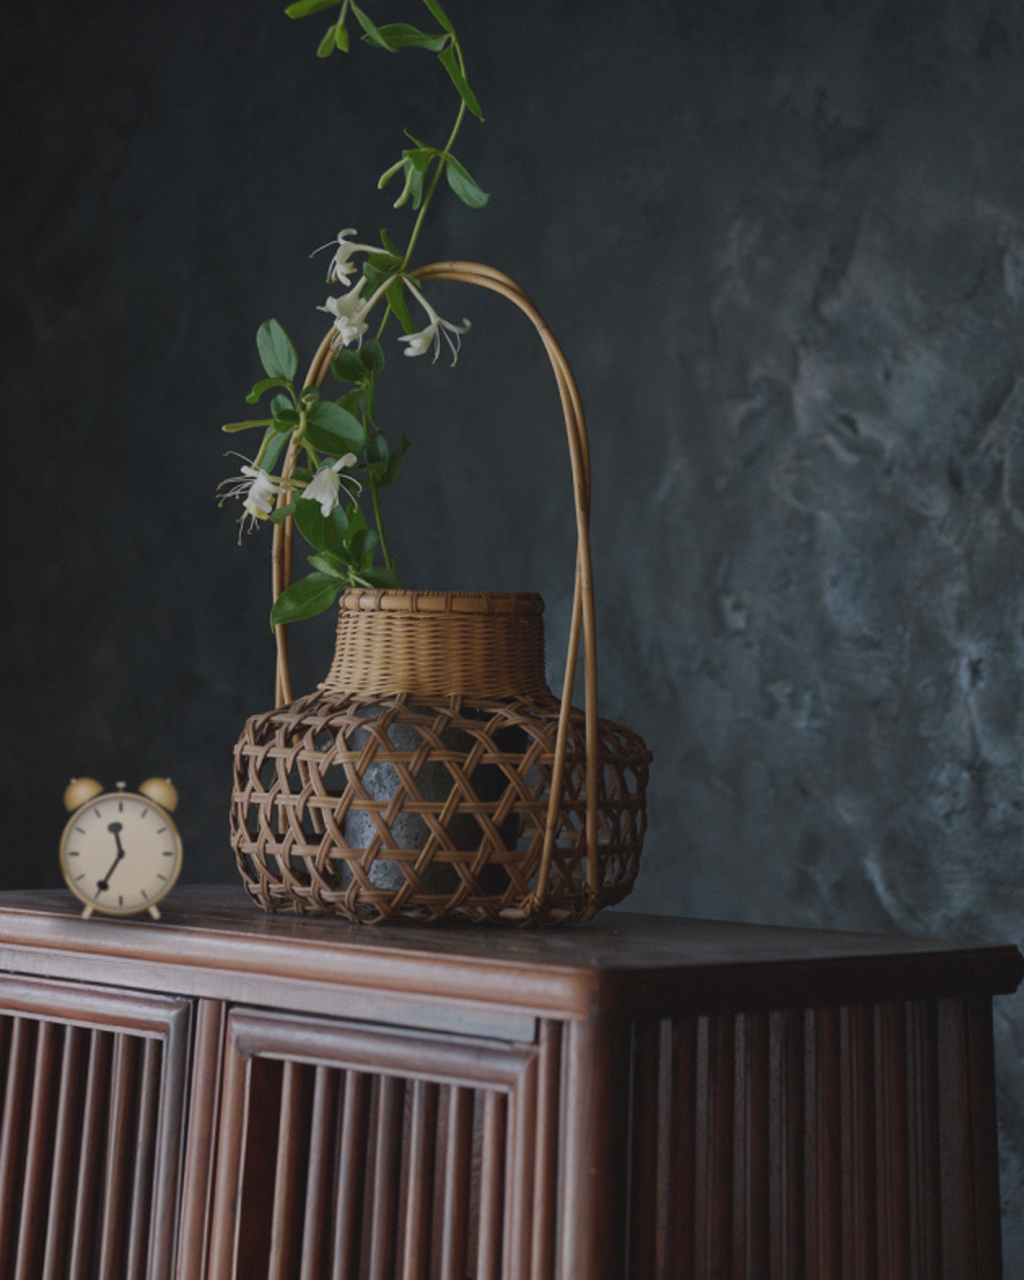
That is 11:35
